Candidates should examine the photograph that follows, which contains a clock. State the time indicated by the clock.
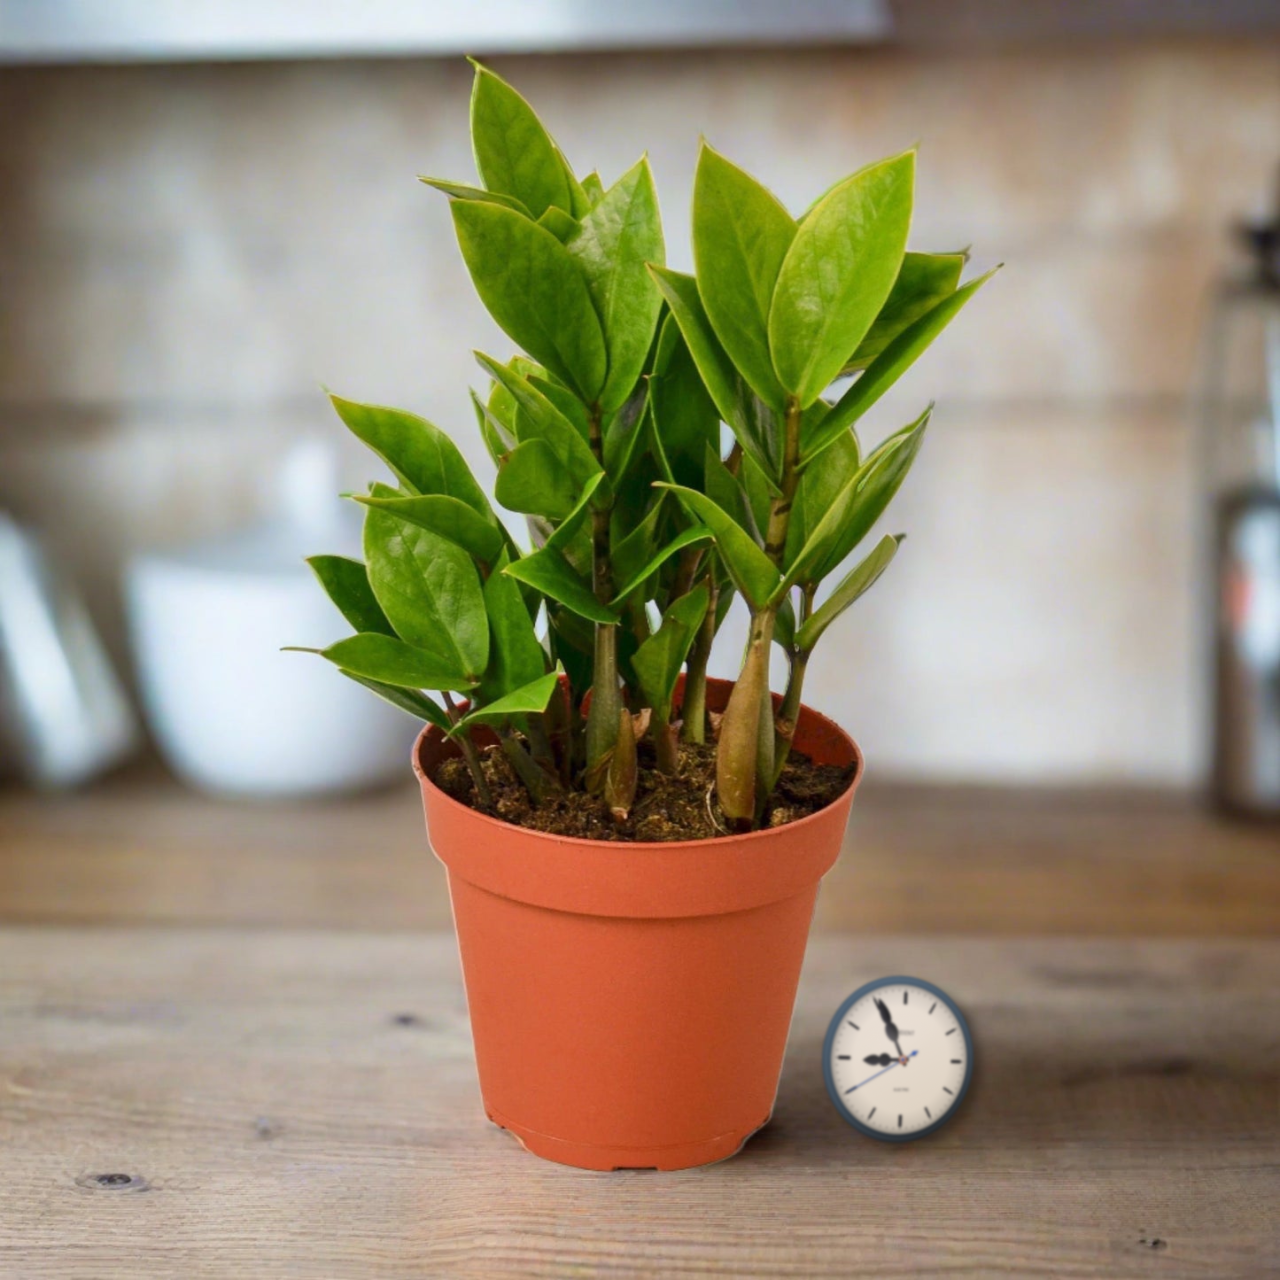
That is 8:55:40
